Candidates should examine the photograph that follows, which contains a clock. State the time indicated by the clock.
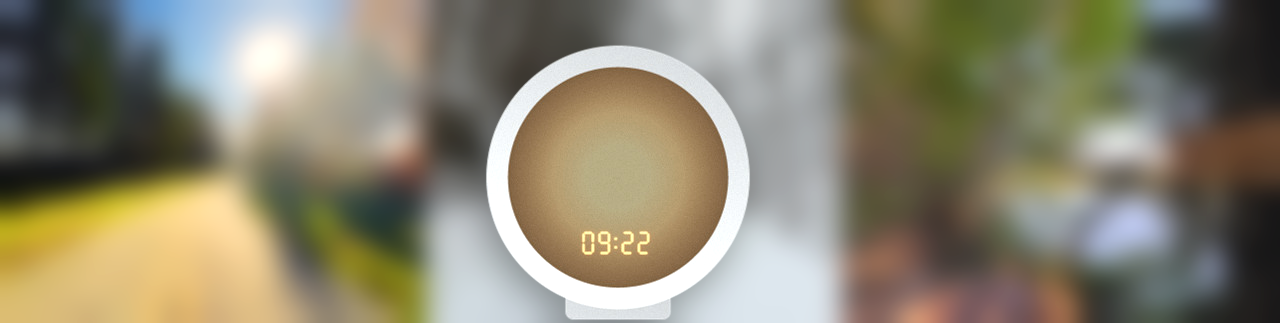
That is 9:22
